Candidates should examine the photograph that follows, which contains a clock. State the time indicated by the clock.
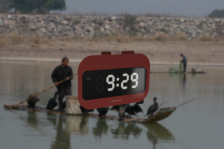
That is 9:29
